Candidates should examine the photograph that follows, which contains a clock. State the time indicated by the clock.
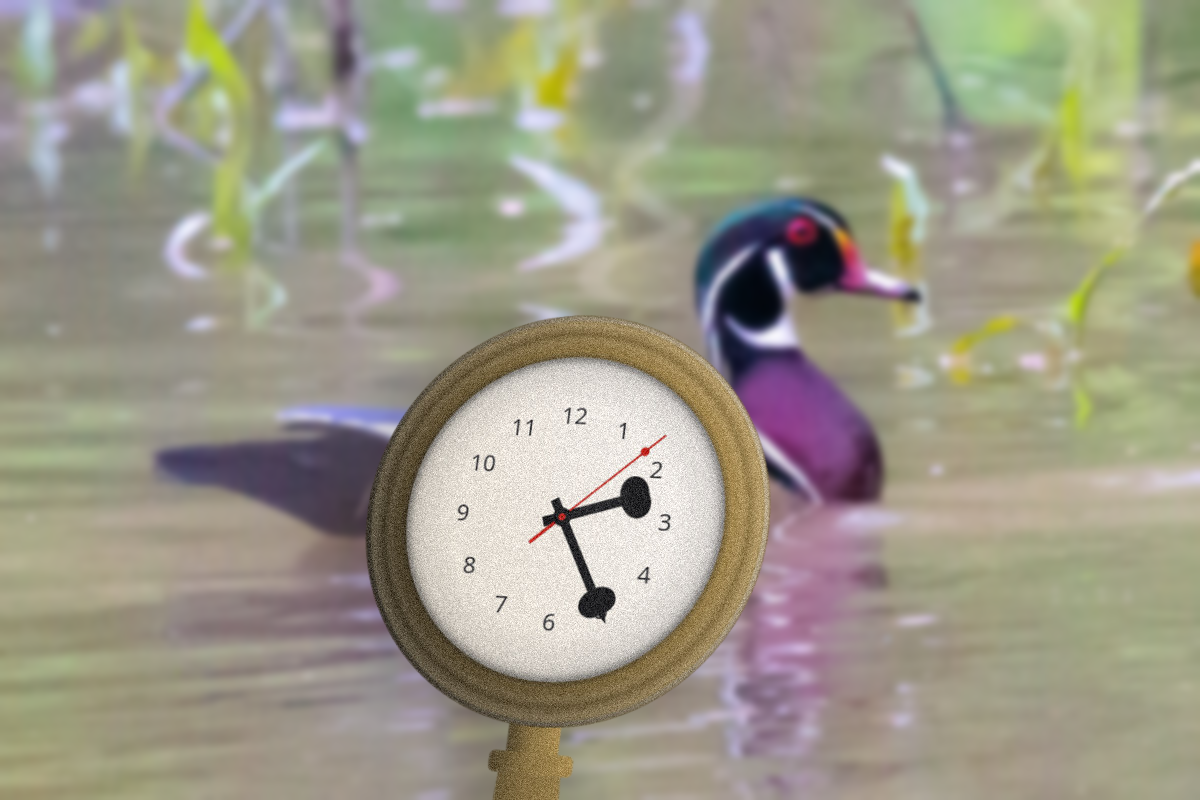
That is 2:25:08
